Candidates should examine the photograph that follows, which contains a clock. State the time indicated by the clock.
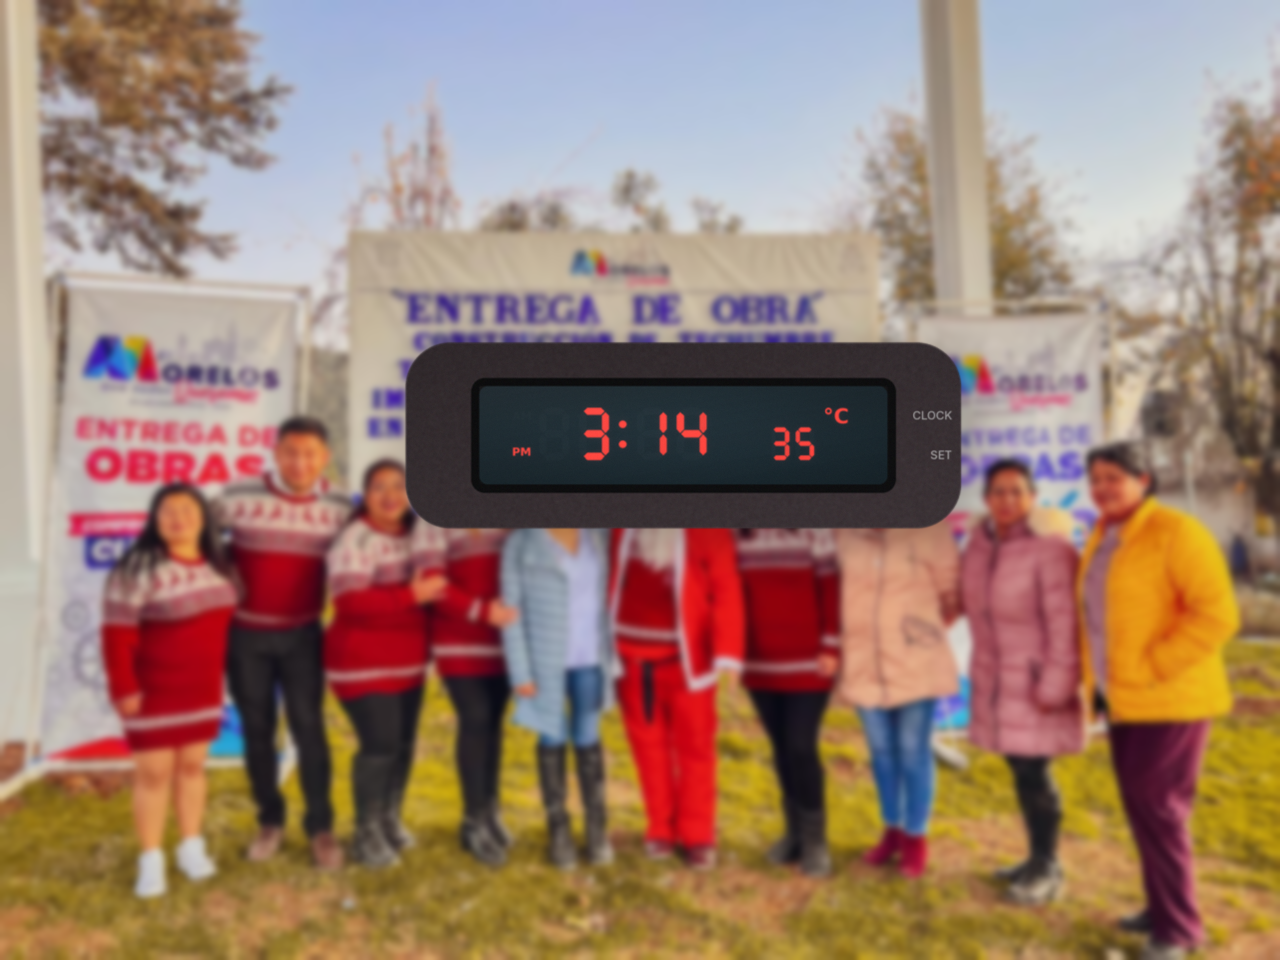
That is 3:14
